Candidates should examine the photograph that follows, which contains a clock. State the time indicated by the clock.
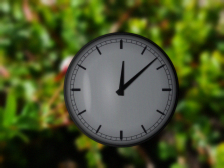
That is 12:08
